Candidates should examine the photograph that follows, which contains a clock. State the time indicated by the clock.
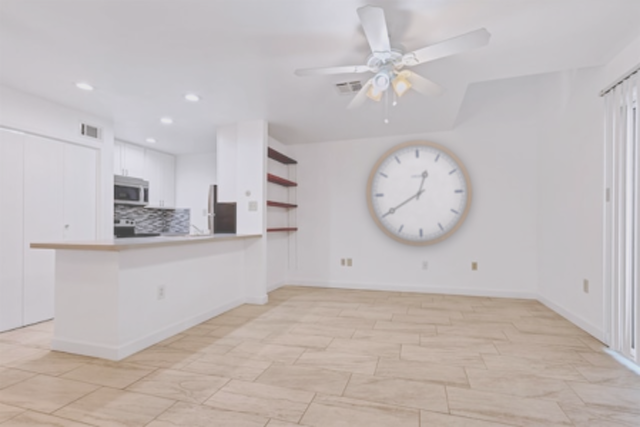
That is 12:40
